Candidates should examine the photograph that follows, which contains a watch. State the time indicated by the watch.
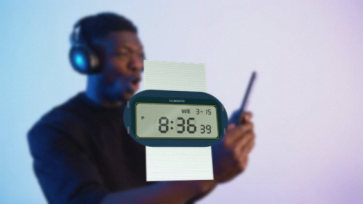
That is 8:36:39
